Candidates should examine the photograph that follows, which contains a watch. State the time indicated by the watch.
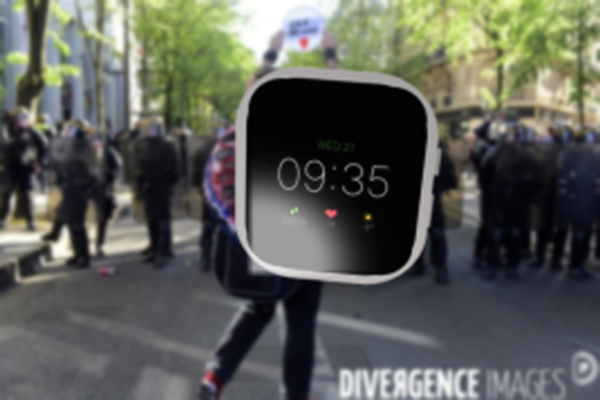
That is 9:35
